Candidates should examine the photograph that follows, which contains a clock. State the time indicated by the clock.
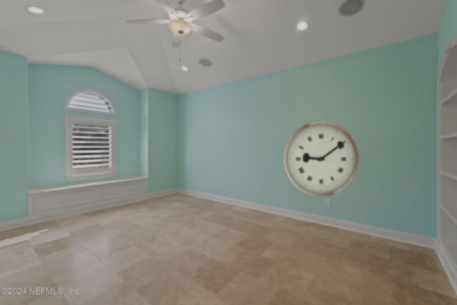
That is 9:09
